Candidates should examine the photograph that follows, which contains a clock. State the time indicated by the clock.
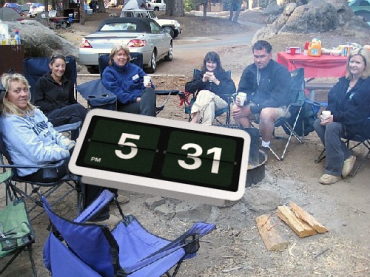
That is 5:31
